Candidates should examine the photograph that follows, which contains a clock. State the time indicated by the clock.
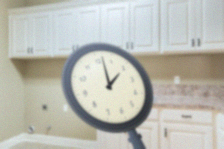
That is 2:02
